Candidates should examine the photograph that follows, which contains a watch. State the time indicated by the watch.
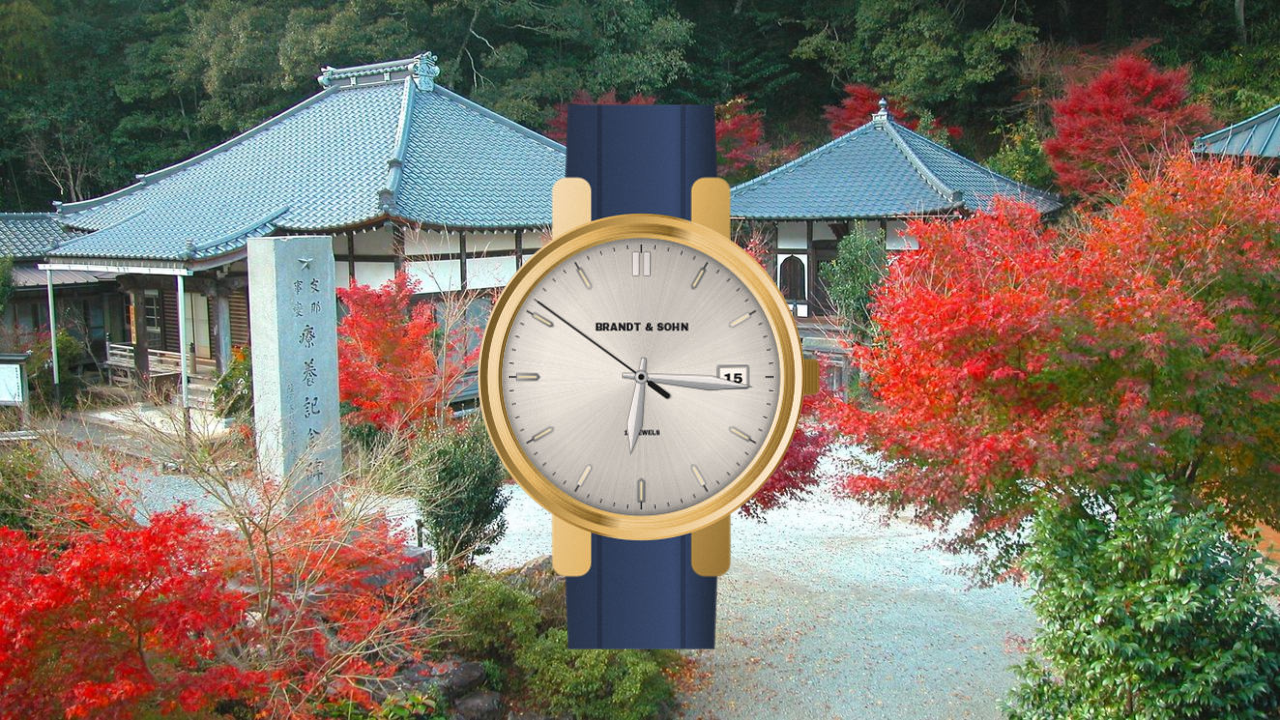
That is 6:15:51
